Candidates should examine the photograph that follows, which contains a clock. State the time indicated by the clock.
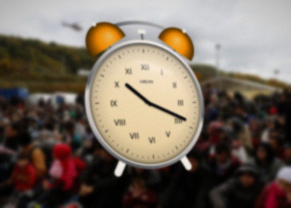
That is 10:19
